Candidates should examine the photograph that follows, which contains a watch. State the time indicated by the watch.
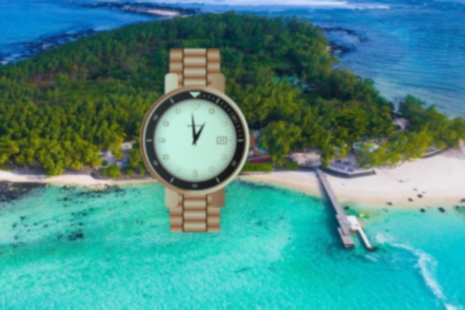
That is 12:59
